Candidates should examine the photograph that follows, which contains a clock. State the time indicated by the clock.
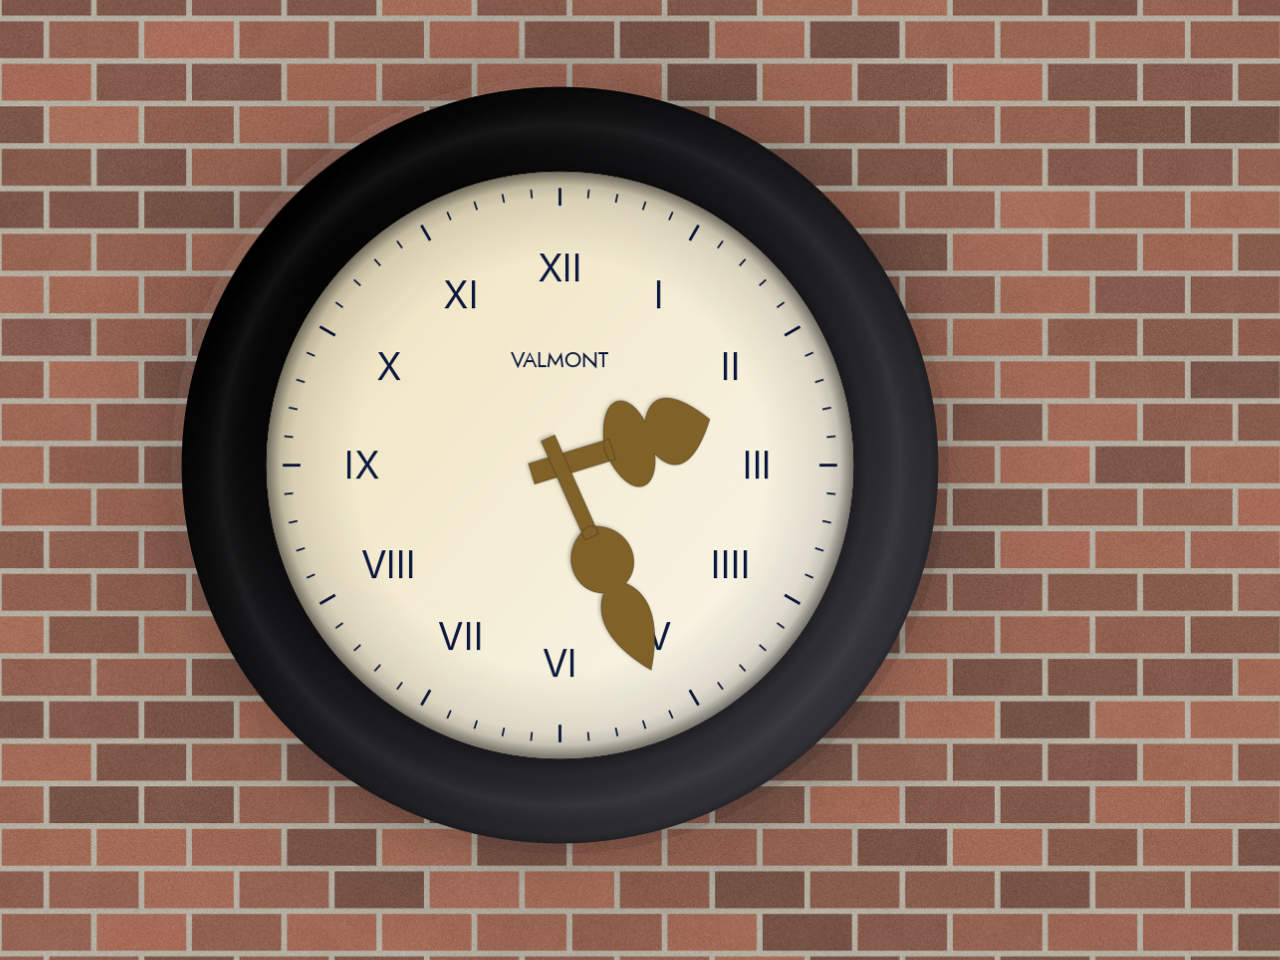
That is 2:26
